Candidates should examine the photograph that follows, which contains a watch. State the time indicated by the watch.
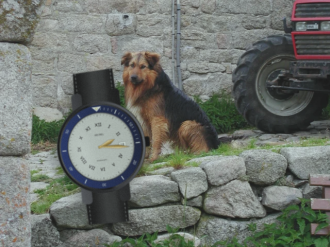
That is 2:16
